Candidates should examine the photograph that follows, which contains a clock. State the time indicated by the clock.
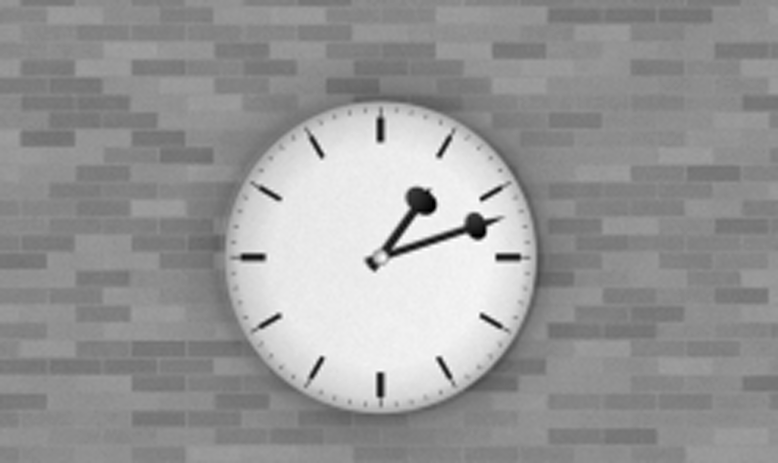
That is 1:12
